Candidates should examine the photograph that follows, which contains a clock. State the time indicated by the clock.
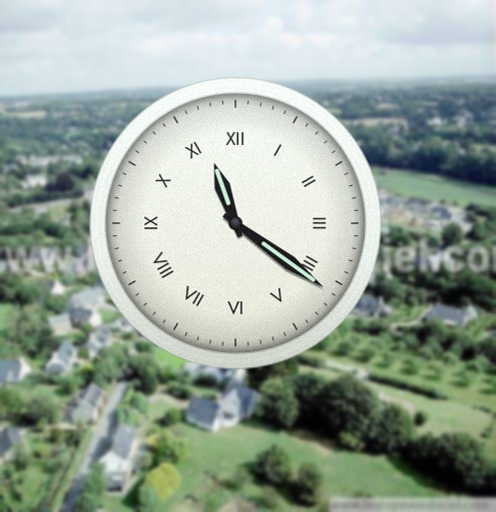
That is 11:21
